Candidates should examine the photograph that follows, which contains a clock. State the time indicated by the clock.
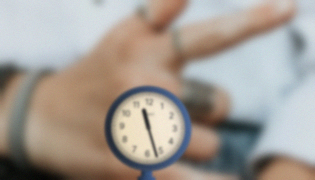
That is 11:27
